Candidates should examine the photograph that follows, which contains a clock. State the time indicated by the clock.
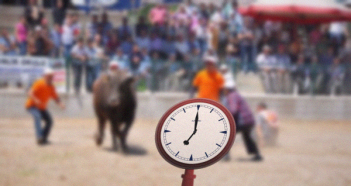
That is 7:00
